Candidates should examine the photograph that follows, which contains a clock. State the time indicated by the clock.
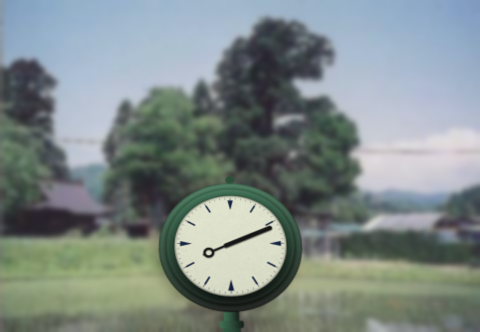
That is 8:11
